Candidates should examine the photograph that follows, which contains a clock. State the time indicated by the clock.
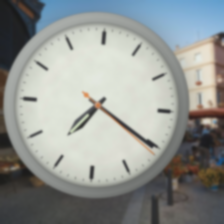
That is 7:20:21
